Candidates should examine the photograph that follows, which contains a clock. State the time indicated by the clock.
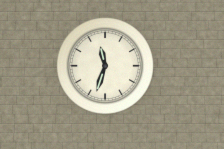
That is 11:33
